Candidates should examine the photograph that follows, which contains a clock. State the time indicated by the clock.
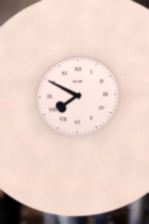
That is 7:50
